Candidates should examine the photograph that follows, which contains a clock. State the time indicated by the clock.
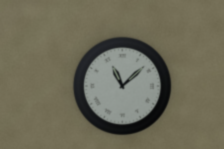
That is 11:08
